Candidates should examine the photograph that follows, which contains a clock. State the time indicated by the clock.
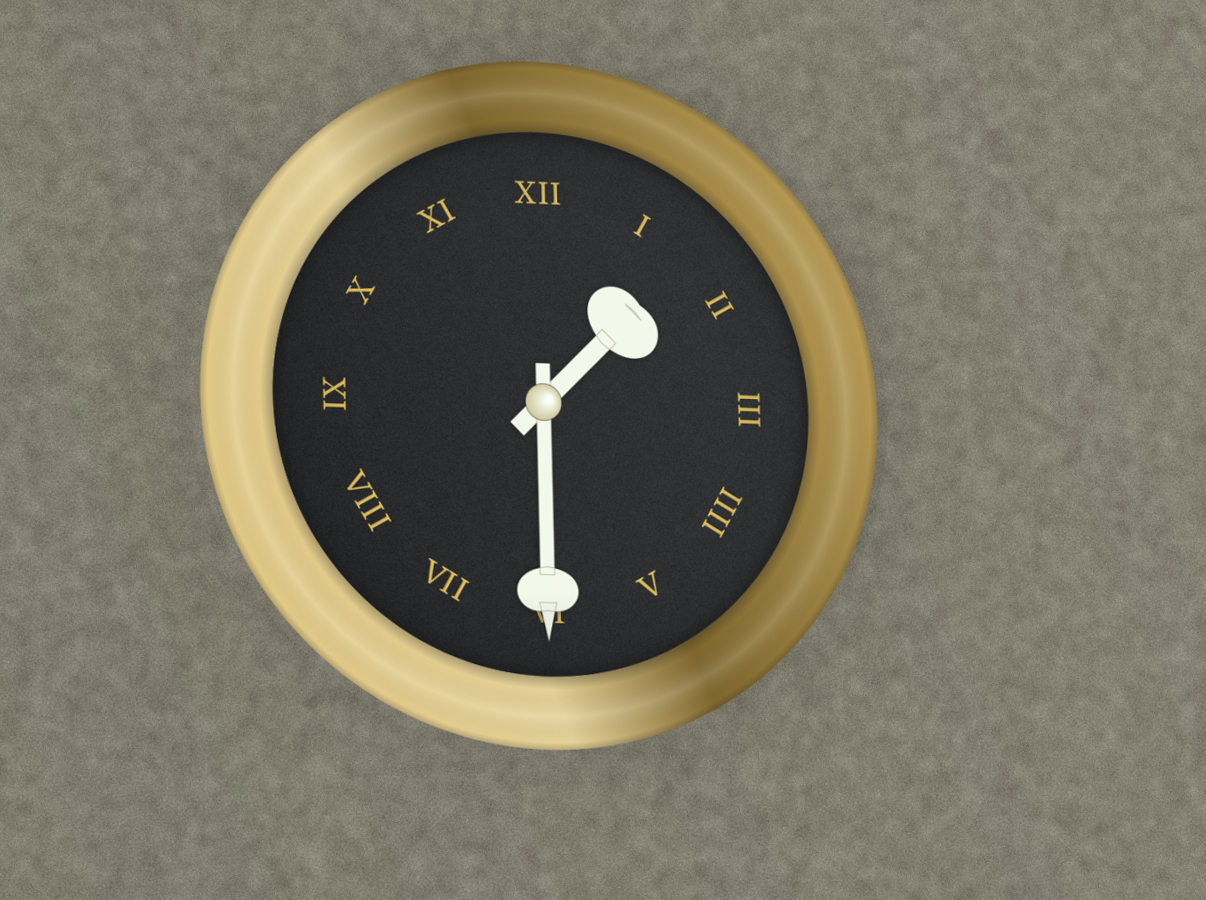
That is 1:30
